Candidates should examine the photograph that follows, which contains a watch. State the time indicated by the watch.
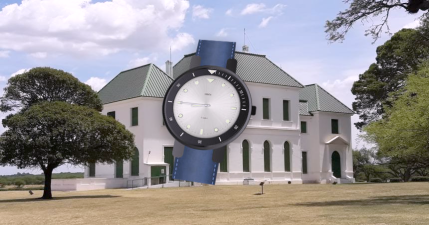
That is 8:45
